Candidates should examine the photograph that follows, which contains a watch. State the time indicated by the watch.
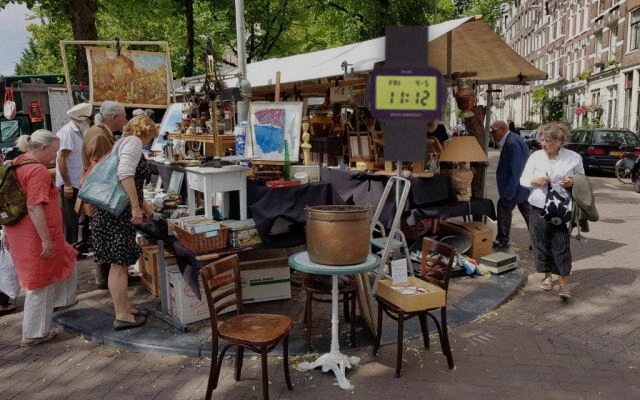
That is 11:12
